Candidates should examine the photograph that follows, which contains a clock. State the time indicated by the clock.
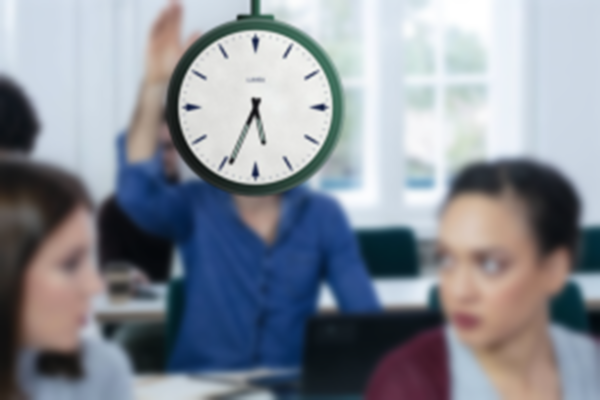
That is 5:34
